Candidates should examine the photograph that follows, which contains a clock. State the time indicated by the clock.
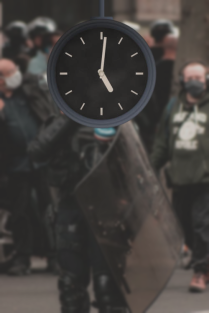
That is 5:01
